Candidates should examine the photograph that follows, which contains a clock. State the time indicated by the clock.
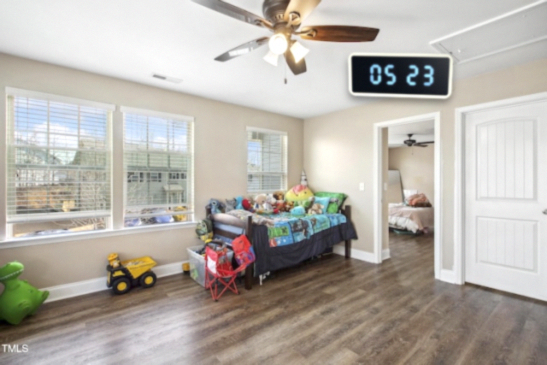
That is 5:23
